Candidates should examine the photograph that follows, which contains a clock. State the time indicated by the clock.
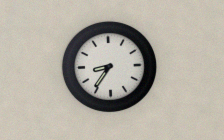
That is 8:36
